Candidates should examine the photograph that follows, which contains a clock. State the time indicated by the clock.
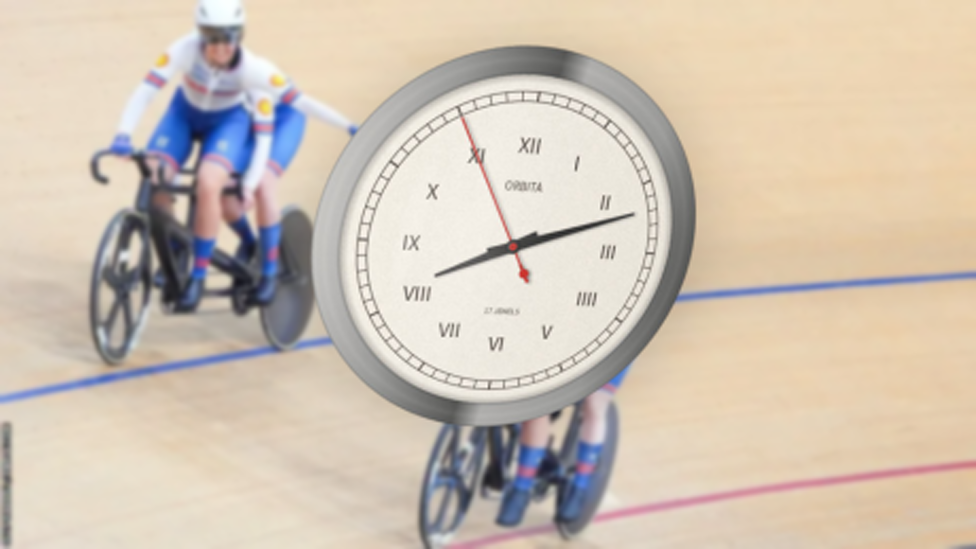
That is 8:11:55
